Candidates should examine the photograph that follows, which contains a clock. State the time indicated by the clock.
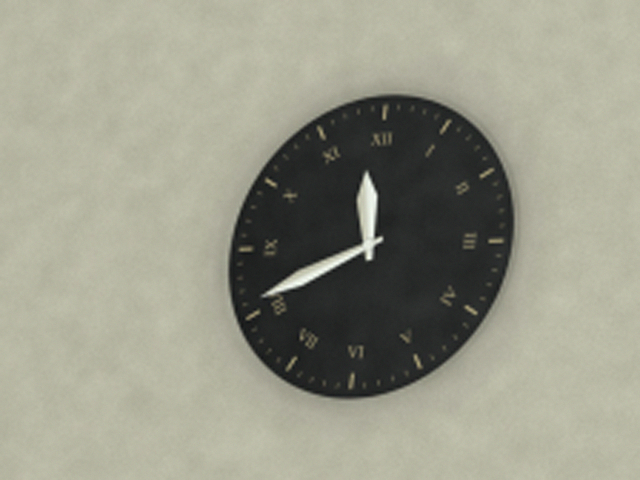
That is 11:41
